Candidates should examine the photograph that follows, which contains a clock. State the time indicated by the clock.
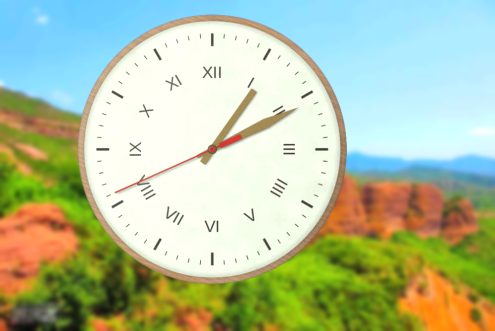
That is 1:10:41
